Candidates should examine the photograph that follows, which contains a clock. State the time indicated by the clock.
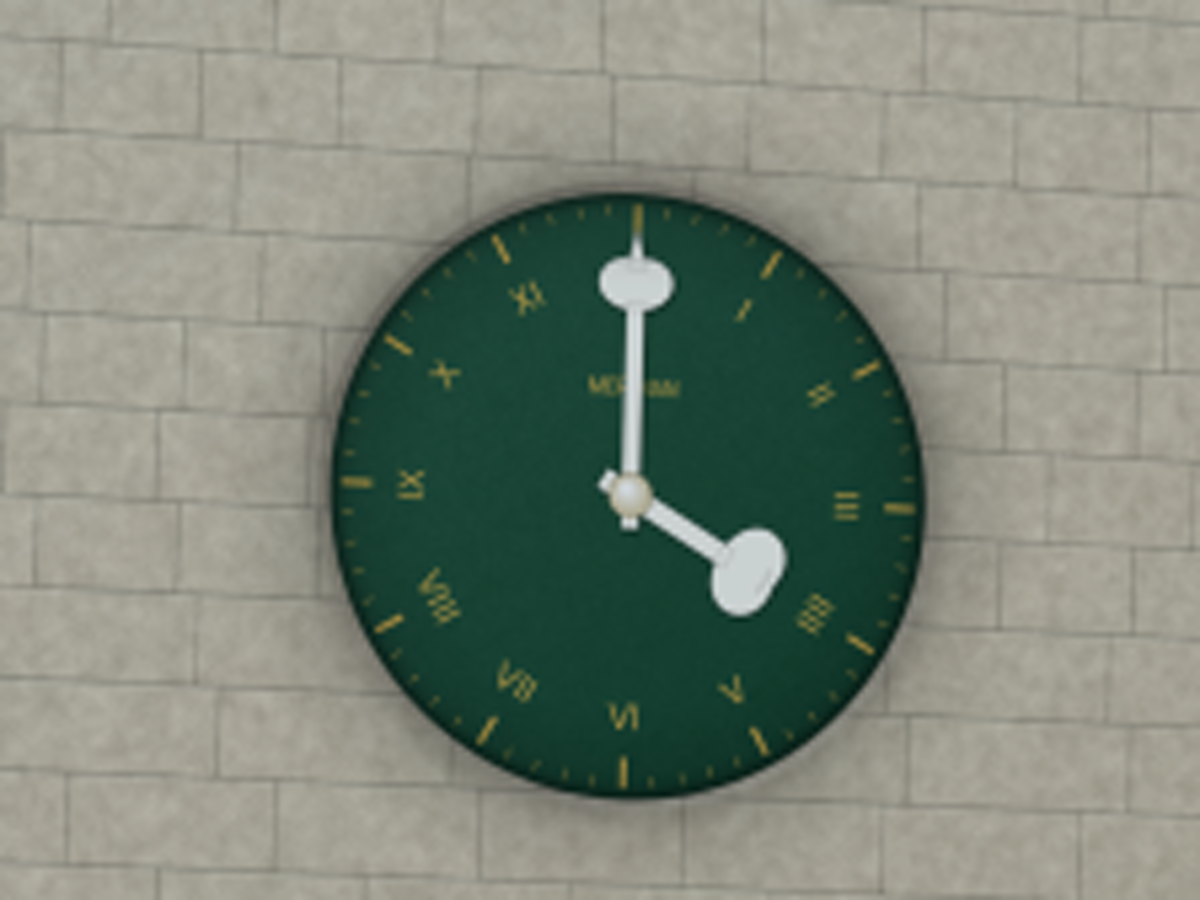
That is 4:00
